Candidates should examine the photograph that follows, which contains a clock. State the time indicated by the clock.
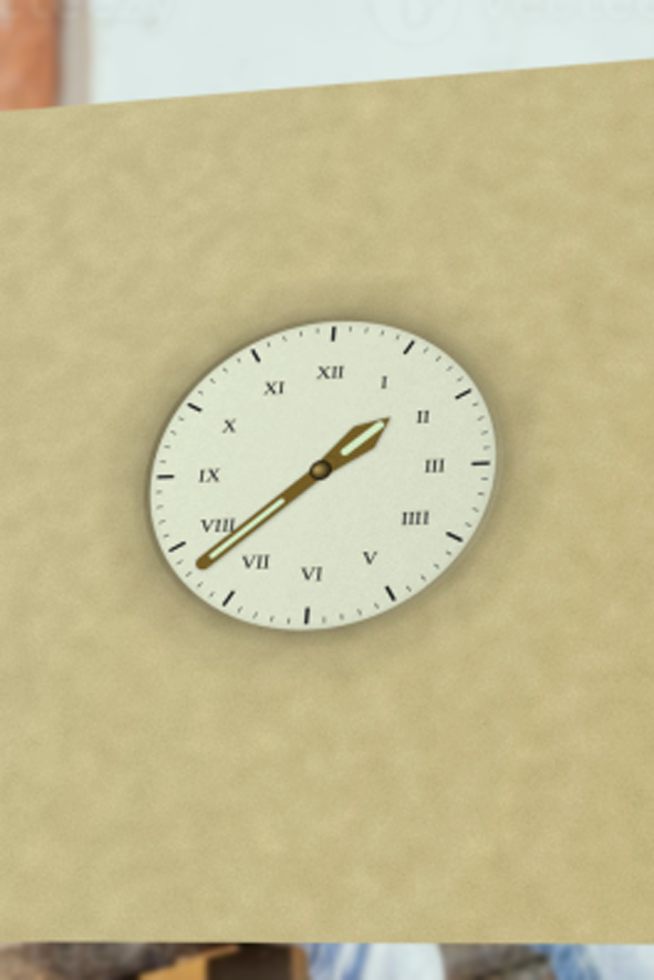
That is 1:38
